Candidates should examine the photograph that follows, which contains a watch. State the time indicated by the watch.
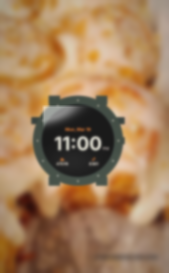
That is 11:00
